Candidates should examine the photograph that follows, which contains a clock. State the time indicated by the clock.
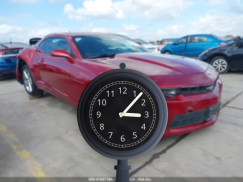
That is 3:07
